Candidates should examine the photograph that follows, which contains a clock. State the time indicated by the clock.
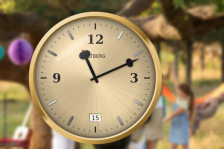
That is 11:11
